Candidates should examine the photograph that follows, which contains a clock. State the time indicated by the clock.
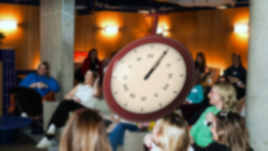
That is 1:05
